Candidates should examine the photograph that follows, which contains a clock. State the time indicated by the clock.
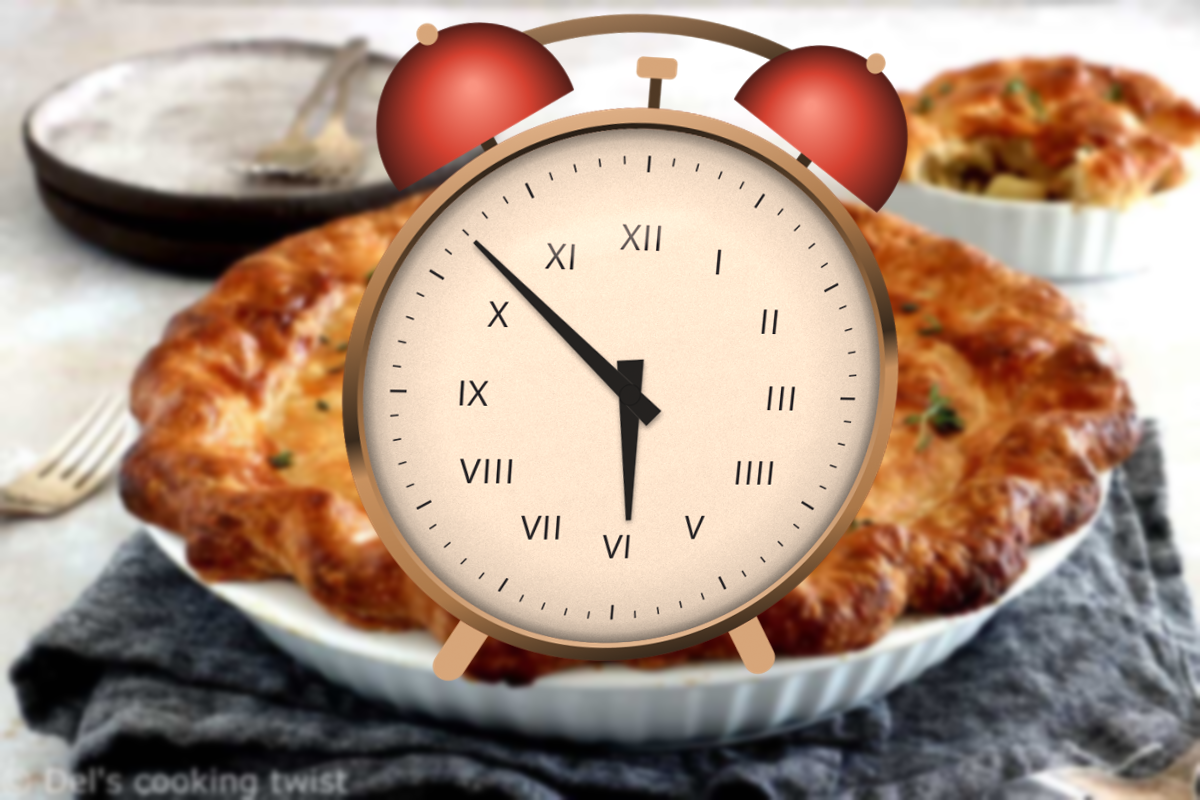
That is 5:52
